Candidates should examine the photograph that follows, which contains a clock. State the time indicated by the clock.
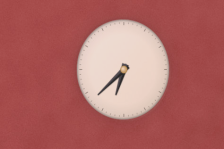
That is 6:38
